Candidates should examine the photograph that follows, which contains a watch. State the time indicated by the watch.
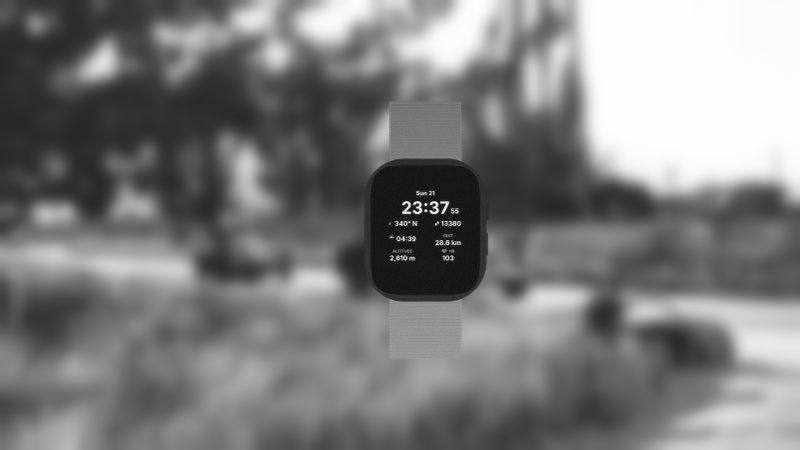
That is 23:37
